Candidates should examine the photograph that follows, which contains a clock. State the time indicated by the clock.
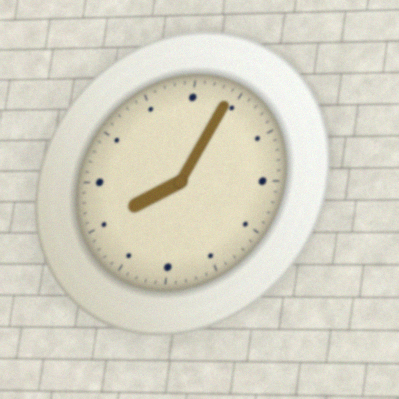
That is 8:04
